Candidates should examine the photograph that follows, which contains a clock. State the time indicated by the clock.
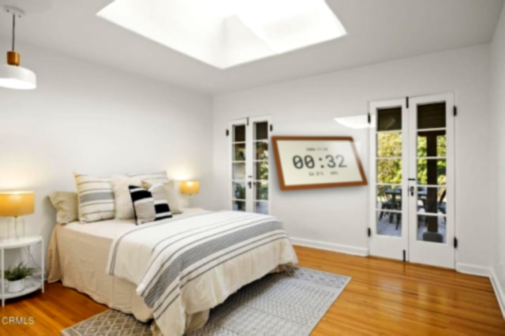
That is 0:32
